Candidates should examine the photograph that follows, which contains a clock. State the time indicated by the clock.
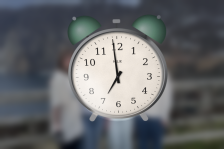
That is 6:59
